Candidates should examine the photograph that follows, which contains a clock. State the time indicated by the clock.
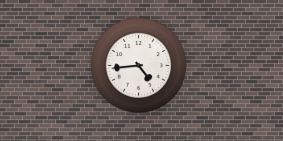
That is 4:44
